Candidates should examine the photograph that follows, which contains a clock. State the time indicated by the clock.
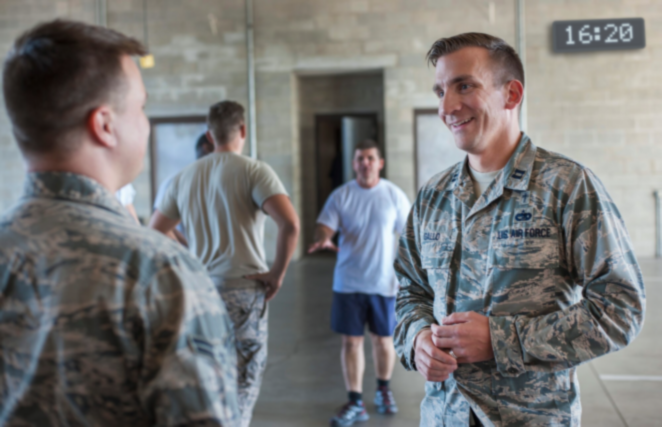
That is 16:20
